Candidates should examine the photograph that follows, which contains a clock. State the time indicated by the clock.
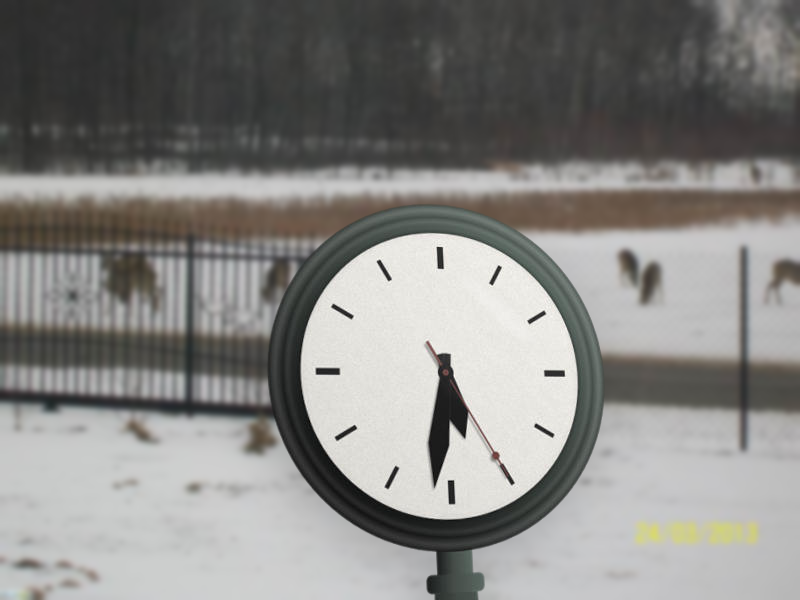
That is 5:31:25
